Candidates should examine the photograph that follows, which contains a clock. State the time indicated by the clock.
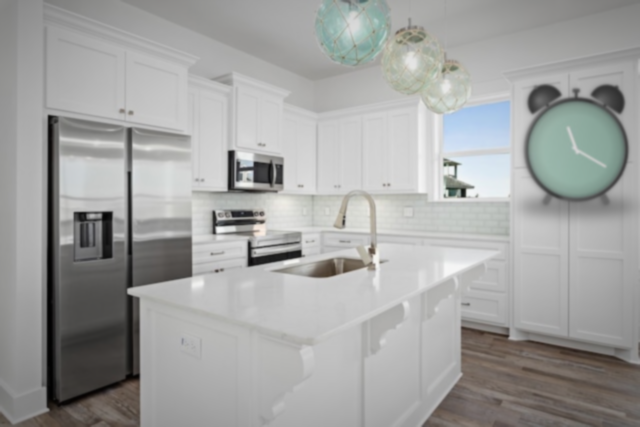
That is 11:20
